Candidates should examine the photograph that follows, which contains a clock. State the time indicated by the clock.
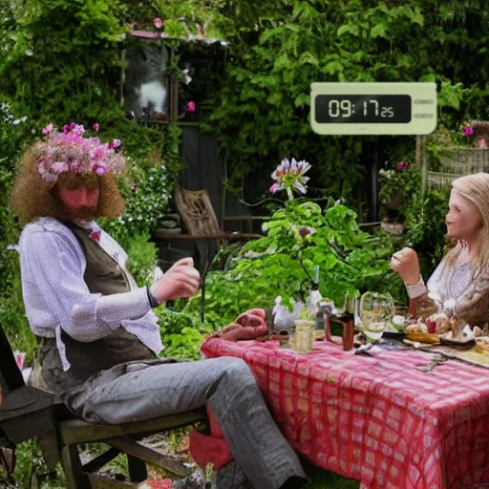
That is 9:17:25
